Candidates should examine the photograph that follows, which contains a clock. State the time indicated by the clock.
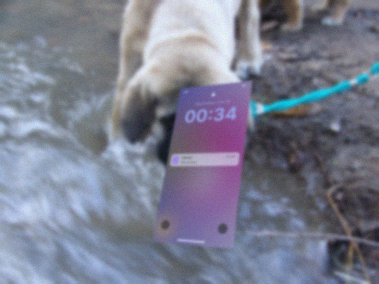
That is 0:34
